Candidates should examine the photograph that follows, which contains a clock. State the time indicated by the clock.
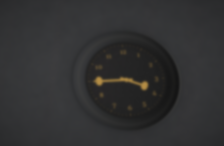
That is 3:45
